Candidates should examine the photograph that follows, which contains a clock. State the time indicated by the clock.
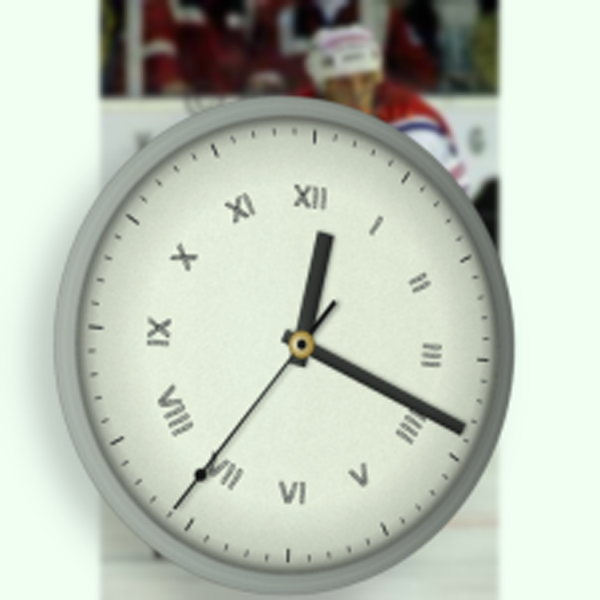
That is 12:18:36
